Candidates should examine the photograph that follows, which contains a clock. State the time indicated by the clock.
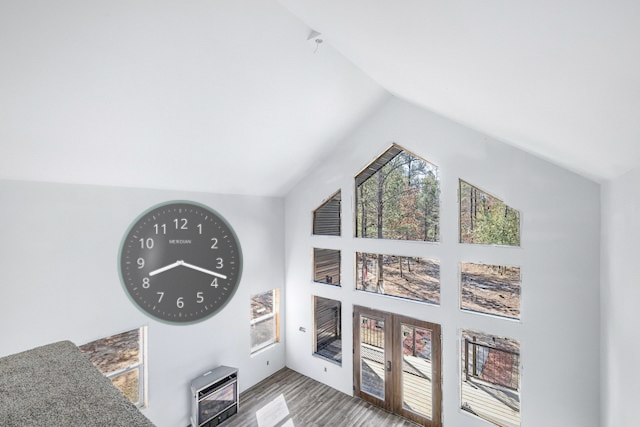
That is 8:18
